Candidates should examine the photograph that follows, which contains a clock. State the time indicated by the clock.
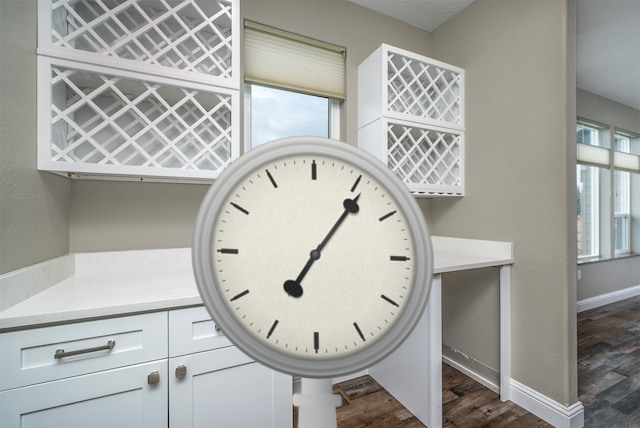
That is 7:06
